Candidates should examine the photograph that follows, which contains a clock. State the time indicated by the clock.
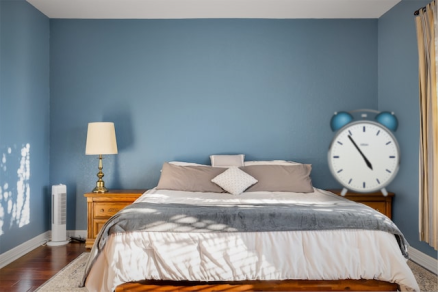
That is 4:54
